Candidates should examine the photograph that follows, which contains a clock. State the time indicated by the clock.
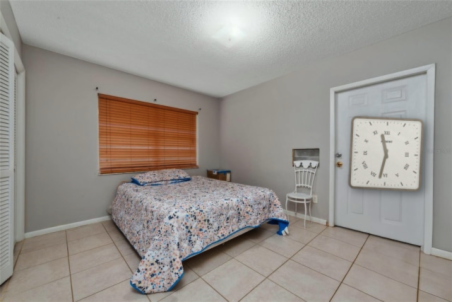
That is 11:32
